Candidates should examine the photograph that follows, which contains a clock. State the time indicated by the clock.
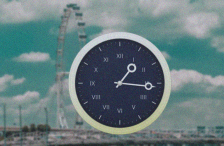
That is 1:16
